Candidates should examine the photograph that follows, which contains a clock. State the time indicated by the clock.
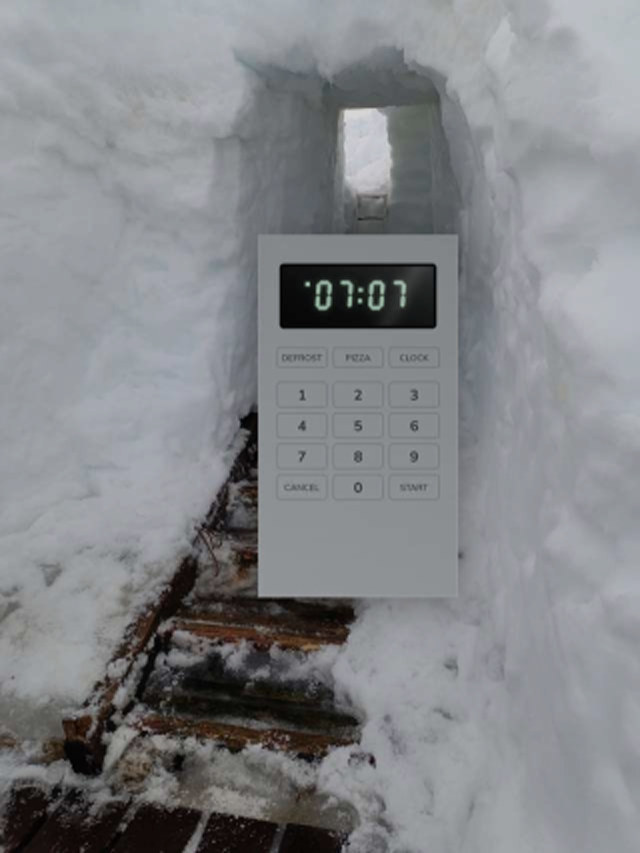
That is 7:07
